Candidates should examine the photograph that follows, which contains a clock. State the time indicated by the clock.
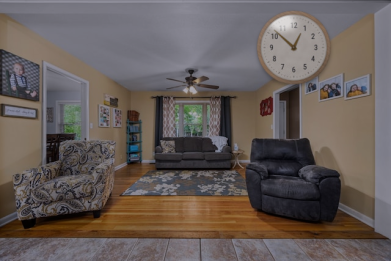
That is 12:52
